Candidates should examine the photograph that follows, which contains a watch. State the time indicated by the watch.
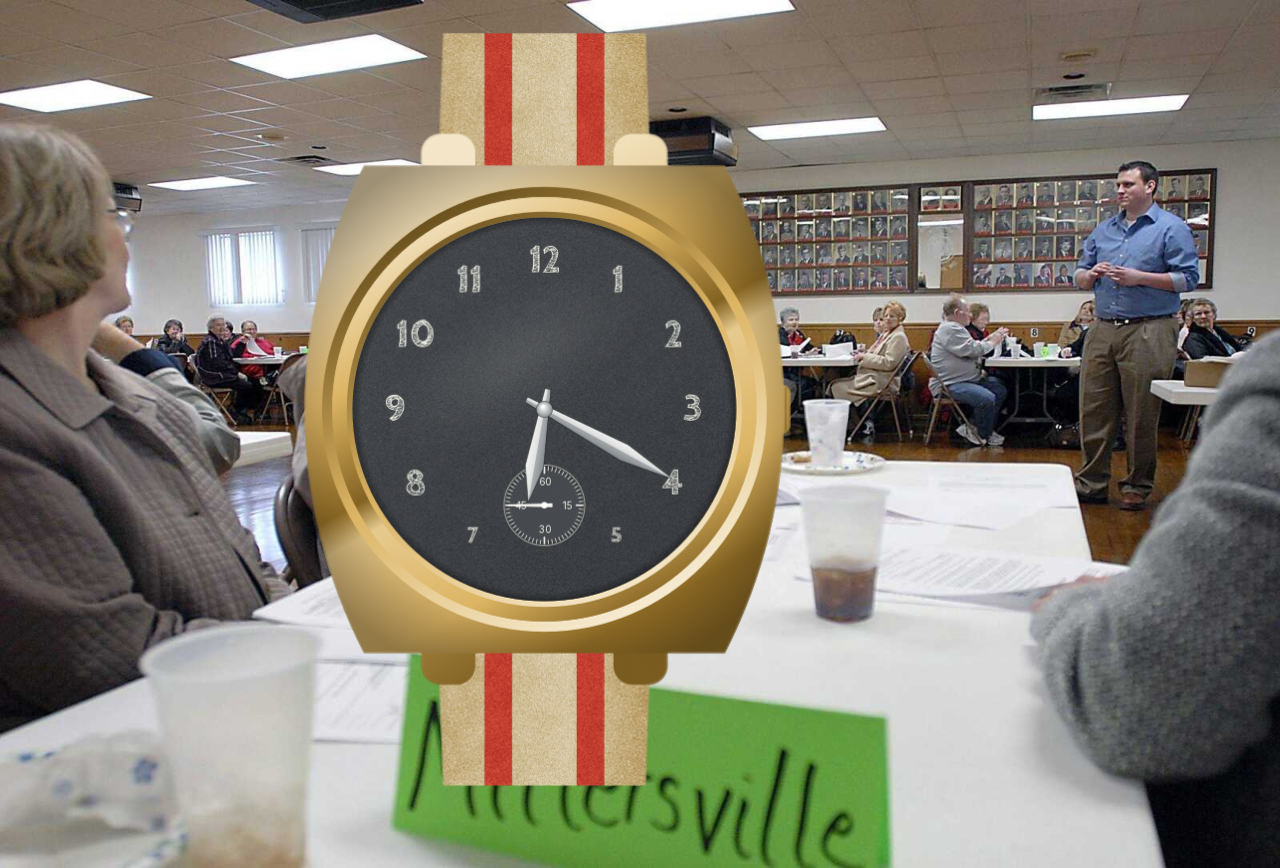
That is 6:19:45
